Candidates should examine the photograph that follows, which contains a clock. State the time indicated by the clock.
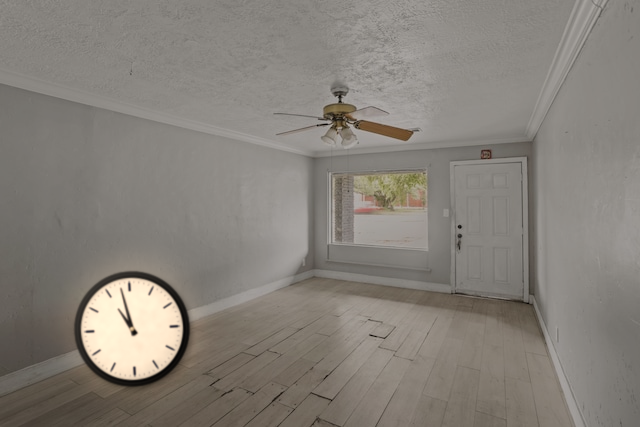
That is 10:58
